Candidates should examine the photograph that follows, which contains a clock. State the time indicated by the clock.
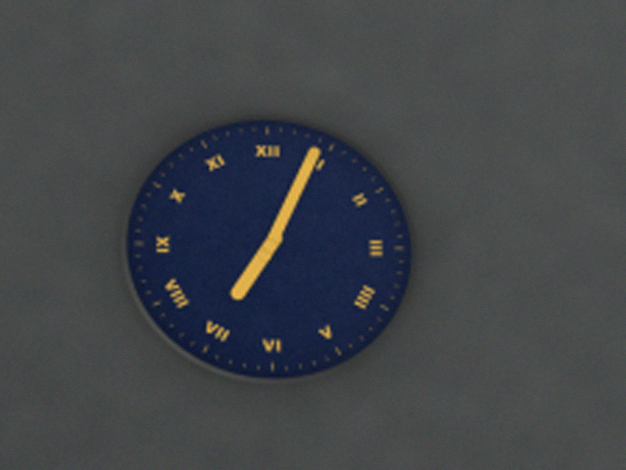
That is 7:04
